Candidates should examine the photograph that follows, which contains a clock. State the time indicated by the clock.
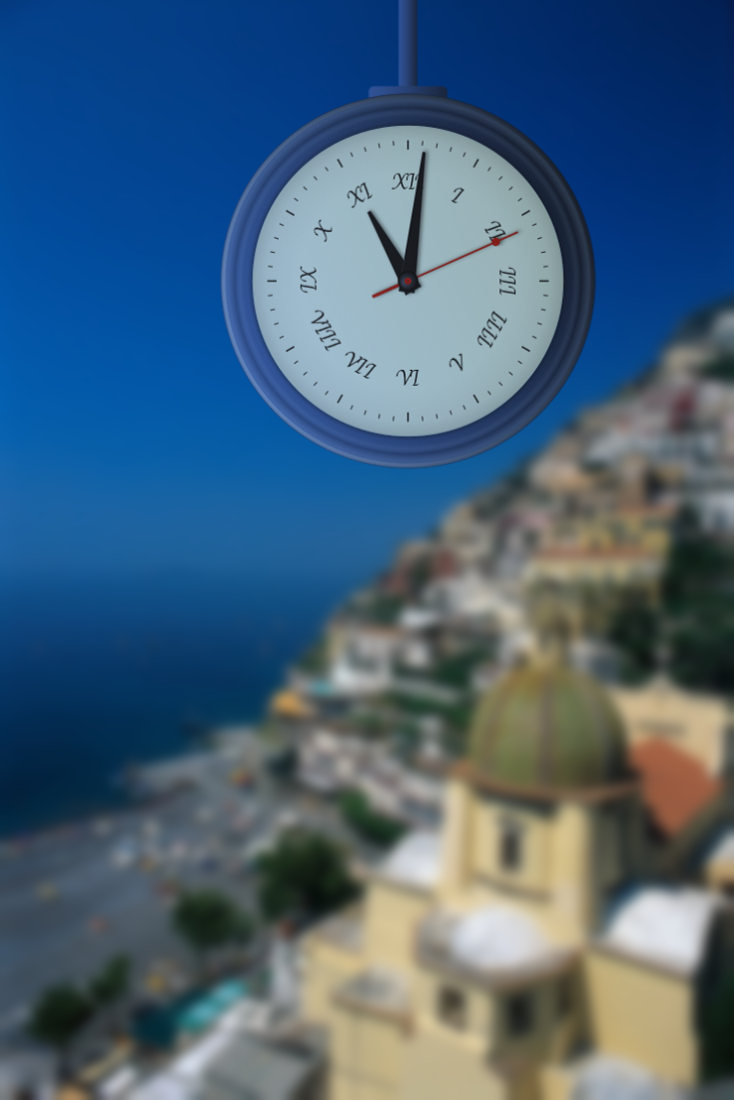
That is 11:01:11
